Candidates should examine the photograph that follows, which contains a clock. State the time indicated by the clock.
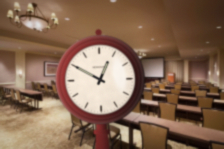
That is 12:50
